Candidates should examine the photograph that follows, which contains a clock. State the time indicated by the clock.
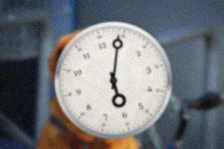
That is 6:04
